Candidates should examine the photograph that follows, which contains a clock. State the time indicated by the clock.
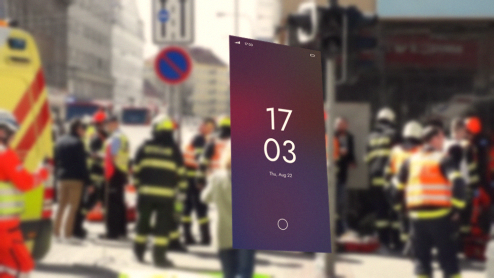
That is 17:03
